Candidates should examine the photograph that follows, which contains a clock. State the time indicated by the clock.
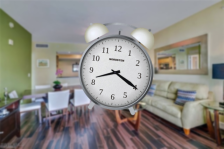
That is 8:20
